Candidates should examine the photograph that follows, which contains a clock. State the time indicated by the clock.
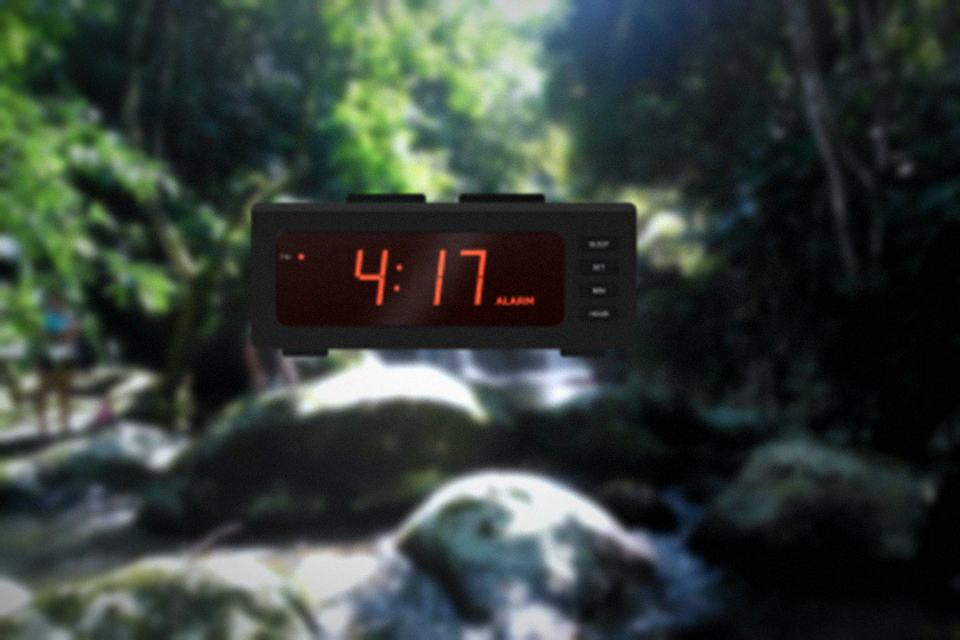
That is 4:17
